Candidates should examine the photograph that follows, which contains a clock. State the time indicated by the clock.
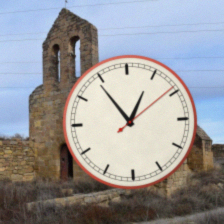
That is 12:54:09
